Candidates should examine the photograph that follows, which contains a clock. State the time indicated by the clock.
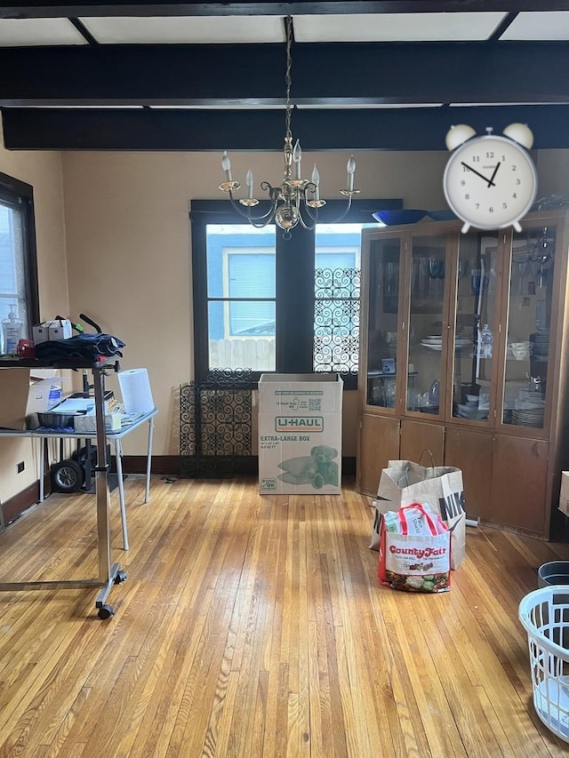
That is 12:51
